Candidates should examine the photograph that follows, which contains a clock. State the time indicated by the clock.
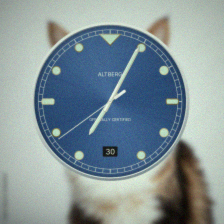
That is 7:04:39
